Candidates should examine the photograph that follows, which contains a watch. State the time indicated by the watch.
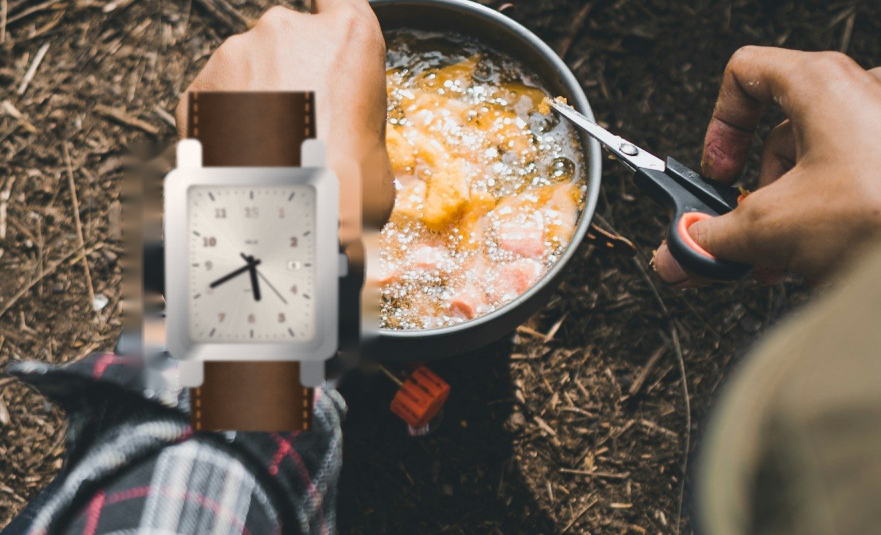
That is 5:40:23
